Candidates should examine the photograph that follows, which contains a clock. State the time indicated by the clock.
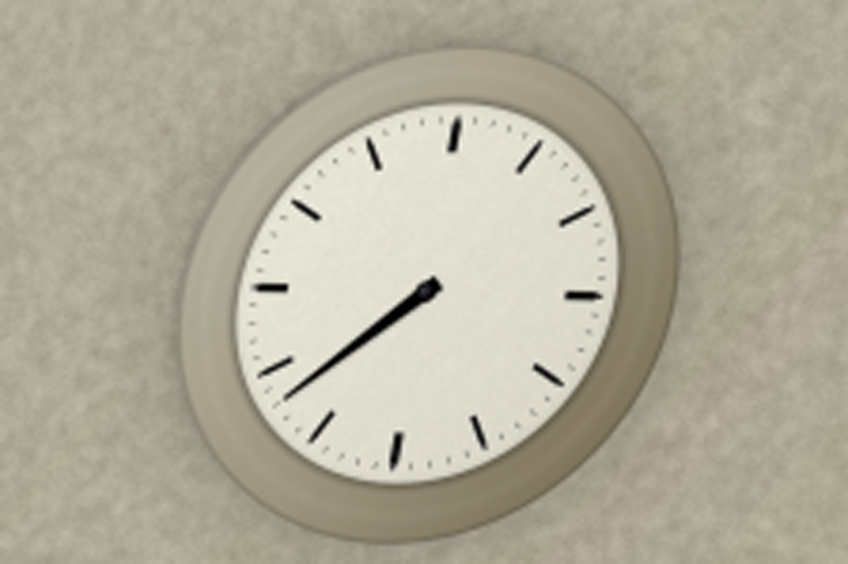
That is 7:38
